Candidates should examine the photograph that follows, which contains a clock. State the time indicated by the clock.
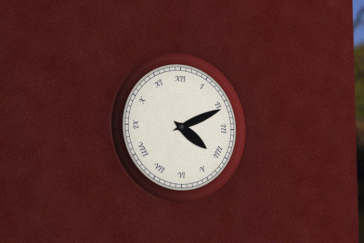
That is 4:11
